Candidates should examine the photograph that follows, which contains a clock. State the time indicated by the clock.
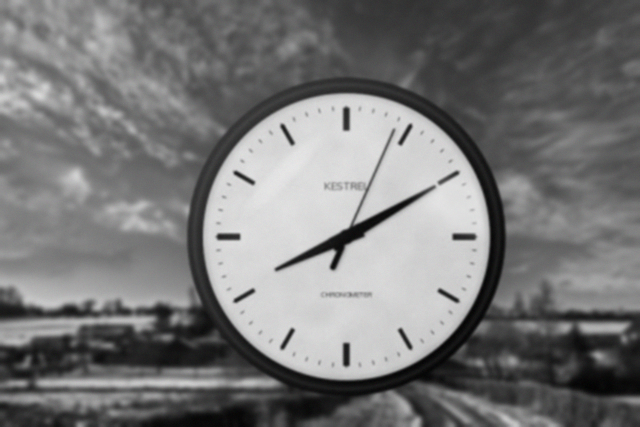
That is 8:10:04
